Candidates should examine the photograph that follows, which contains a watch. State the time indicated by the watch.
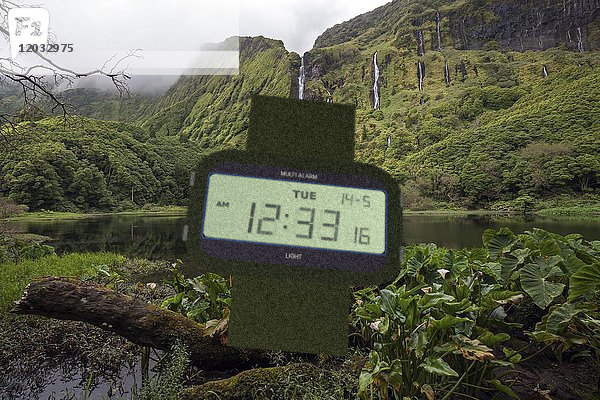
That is 12:33:16
